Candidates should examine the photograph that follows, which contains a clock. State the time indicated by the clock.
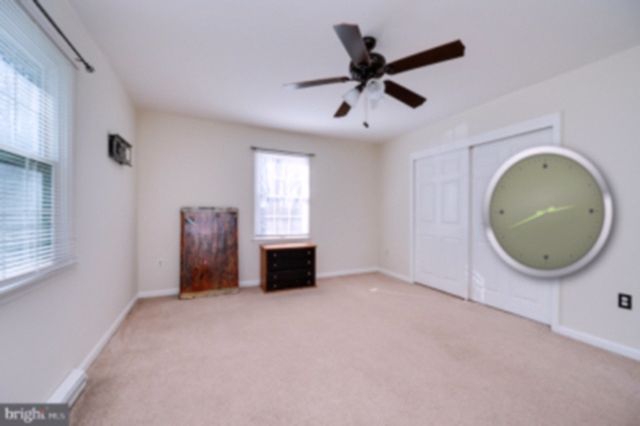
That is 2:41
